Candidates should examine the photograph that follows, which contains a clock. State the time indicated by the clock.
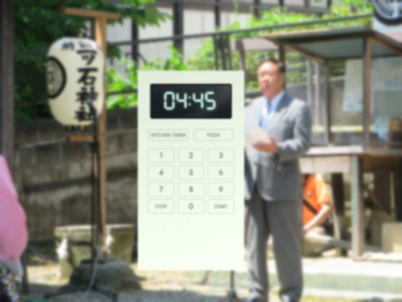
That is 4:45
